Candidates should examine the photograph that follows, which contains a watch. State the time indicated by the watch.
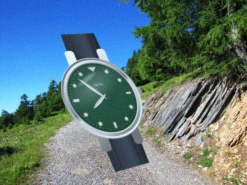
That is 7:53
